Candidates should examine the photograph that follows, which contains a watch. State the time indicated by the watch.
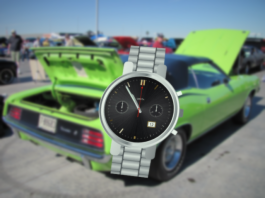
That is 10:54
